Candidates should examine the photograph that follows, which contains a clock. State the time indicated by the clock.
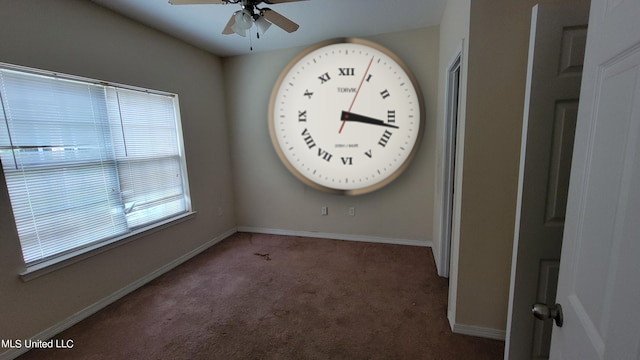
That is 3:17:04
